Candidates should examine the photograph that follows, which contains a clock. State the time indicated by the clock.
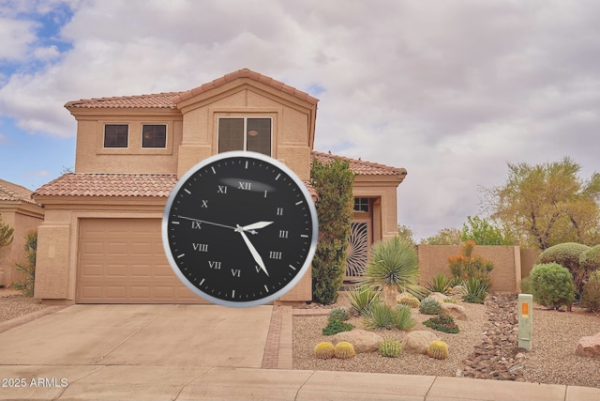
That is 2:23:46
